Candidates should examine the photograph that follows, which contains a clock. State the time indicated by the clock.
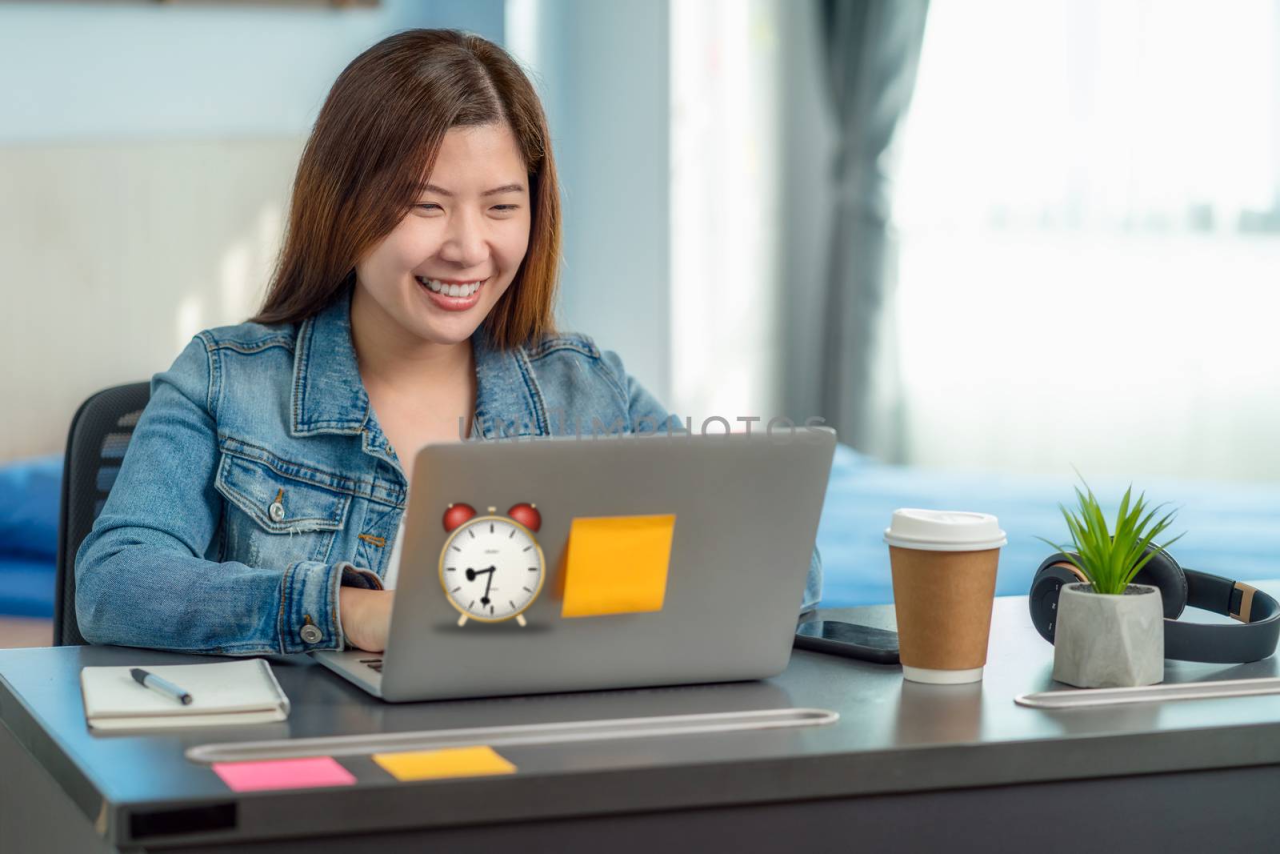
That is 8:32
